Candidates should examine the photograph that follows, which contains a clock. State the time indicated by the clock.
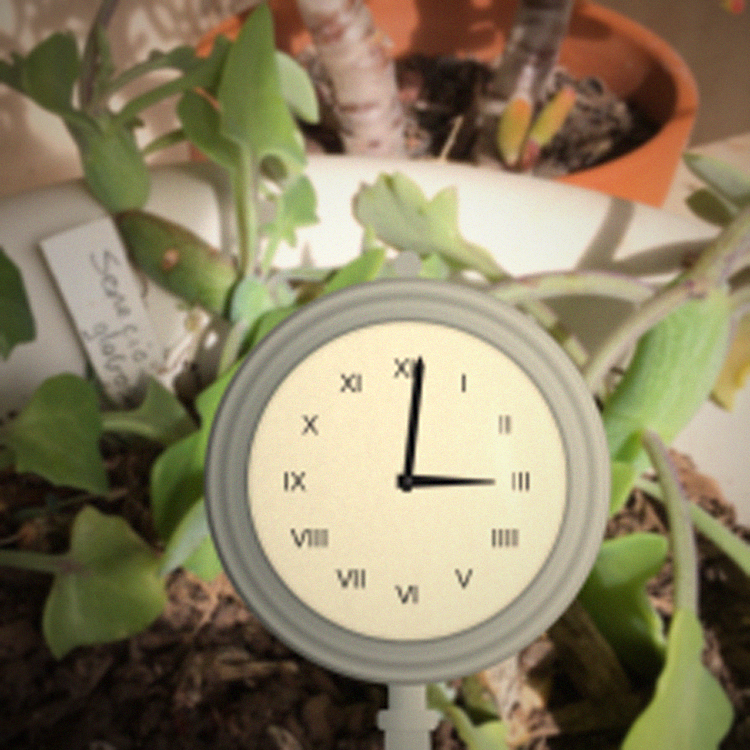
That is 3:01
